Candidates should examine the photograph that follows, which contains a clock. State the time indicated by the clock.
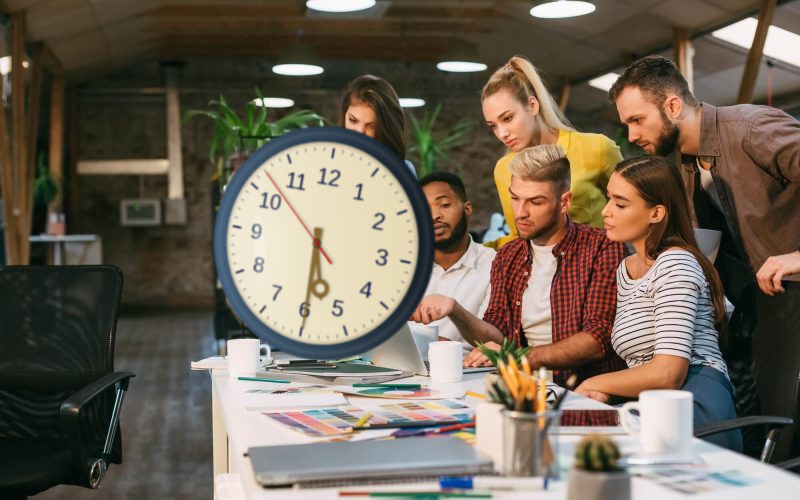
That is 5:29:52
